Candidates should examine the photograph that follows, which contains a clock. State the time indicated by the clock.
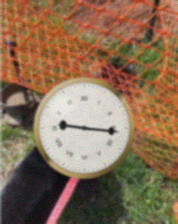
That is 9:16
